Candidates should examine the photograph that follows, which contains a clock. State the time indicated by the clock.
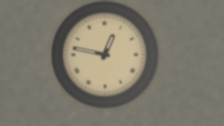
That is 12:47
